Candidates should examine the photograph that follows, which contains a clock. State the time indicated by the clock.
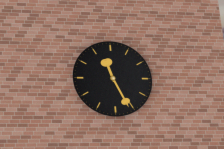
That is 11:26
